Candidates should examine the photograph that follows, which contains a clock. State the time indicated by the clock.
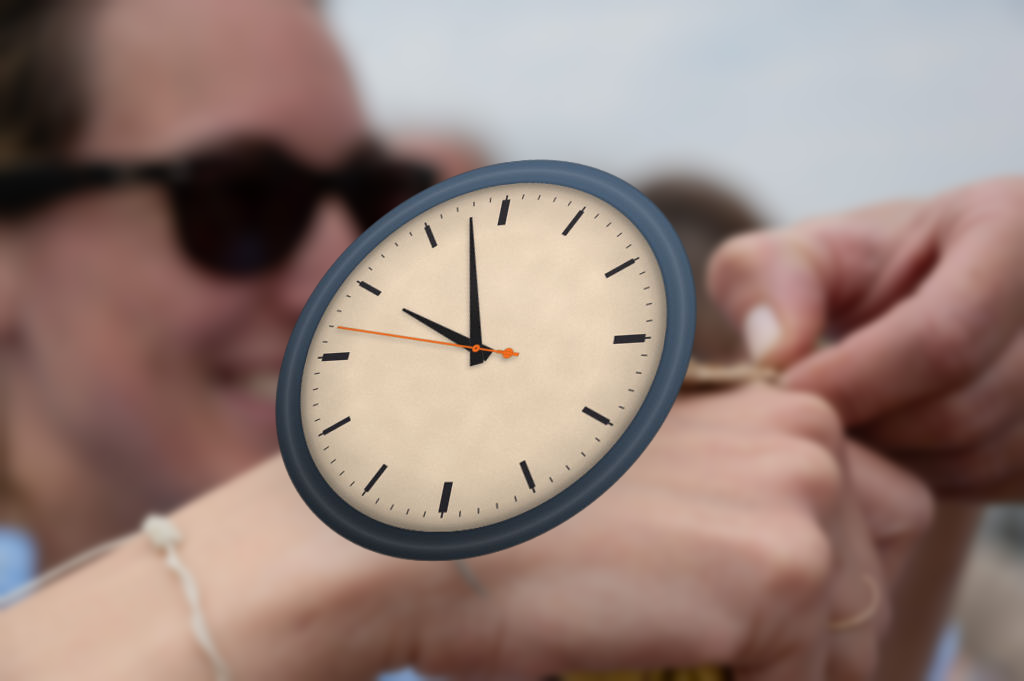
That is 9:57:47
